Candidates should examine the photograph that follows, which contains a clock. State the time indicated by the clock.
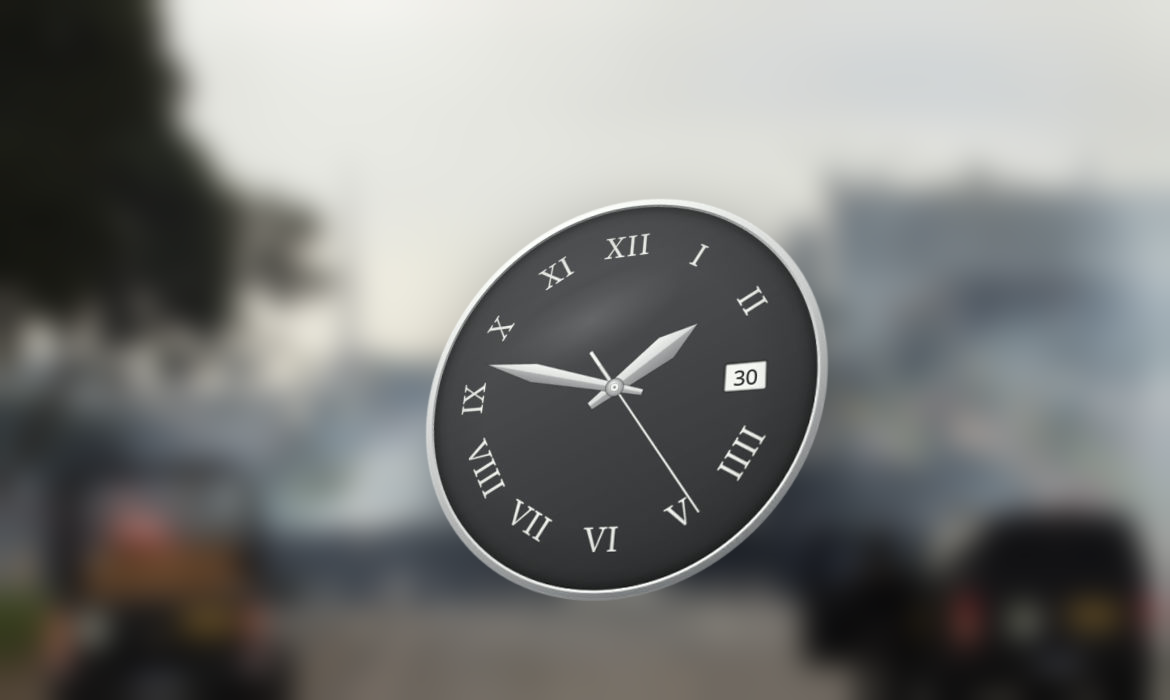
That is 1:47:24
